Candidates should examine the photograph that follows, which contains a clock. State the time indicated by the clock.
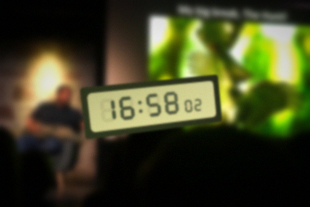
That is 16:58:02
